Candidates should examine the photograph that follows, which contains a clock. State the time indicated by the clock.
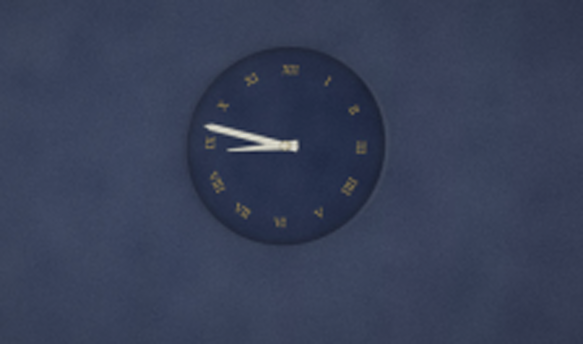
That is 8:47
